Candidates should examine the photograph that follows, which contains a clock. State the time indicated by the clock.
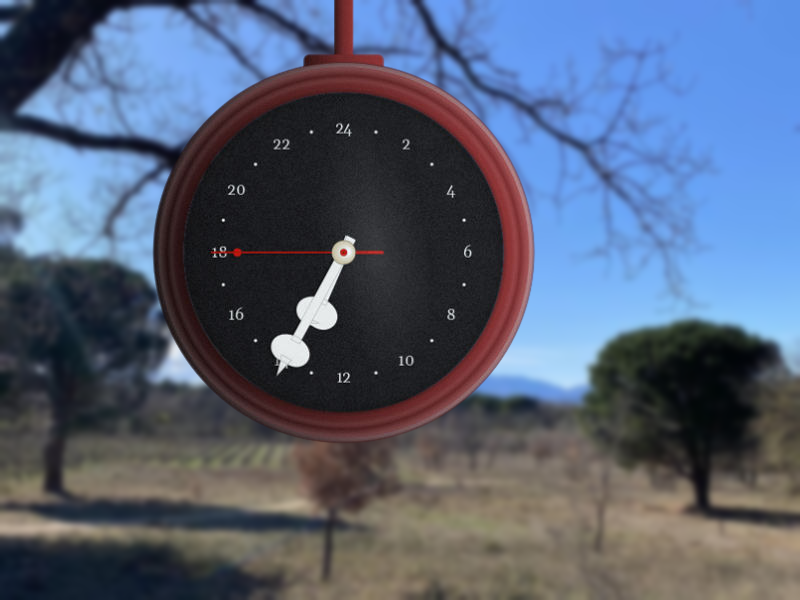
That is 13:34:45
